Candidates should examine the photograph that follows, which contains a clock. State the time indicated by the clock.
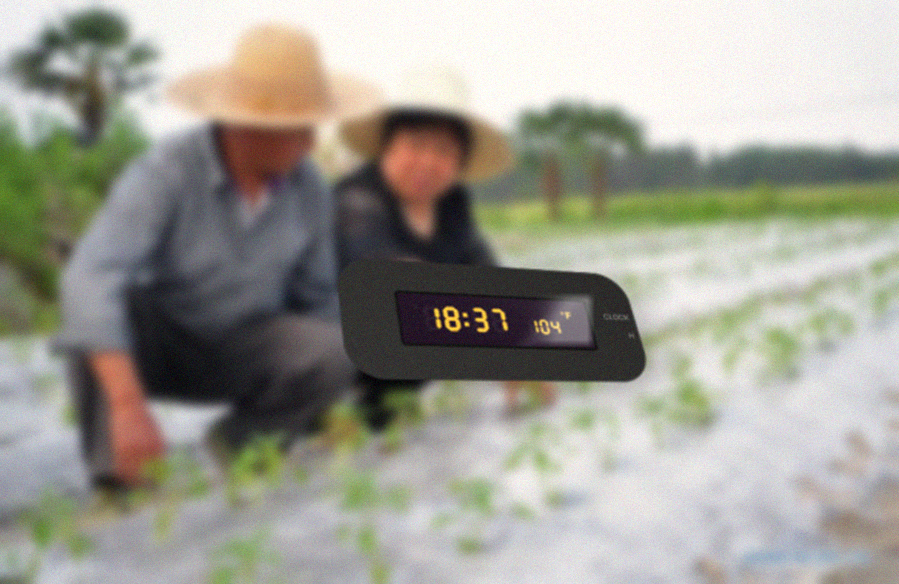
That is 18:37
